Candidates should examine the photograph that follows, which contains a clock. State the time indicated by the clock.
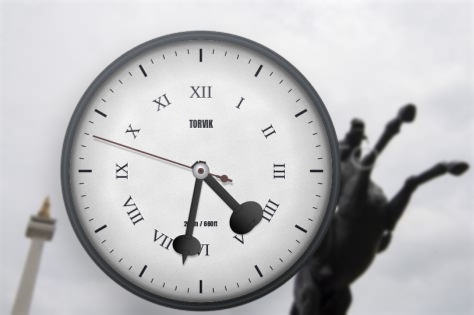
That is 4:31:48
